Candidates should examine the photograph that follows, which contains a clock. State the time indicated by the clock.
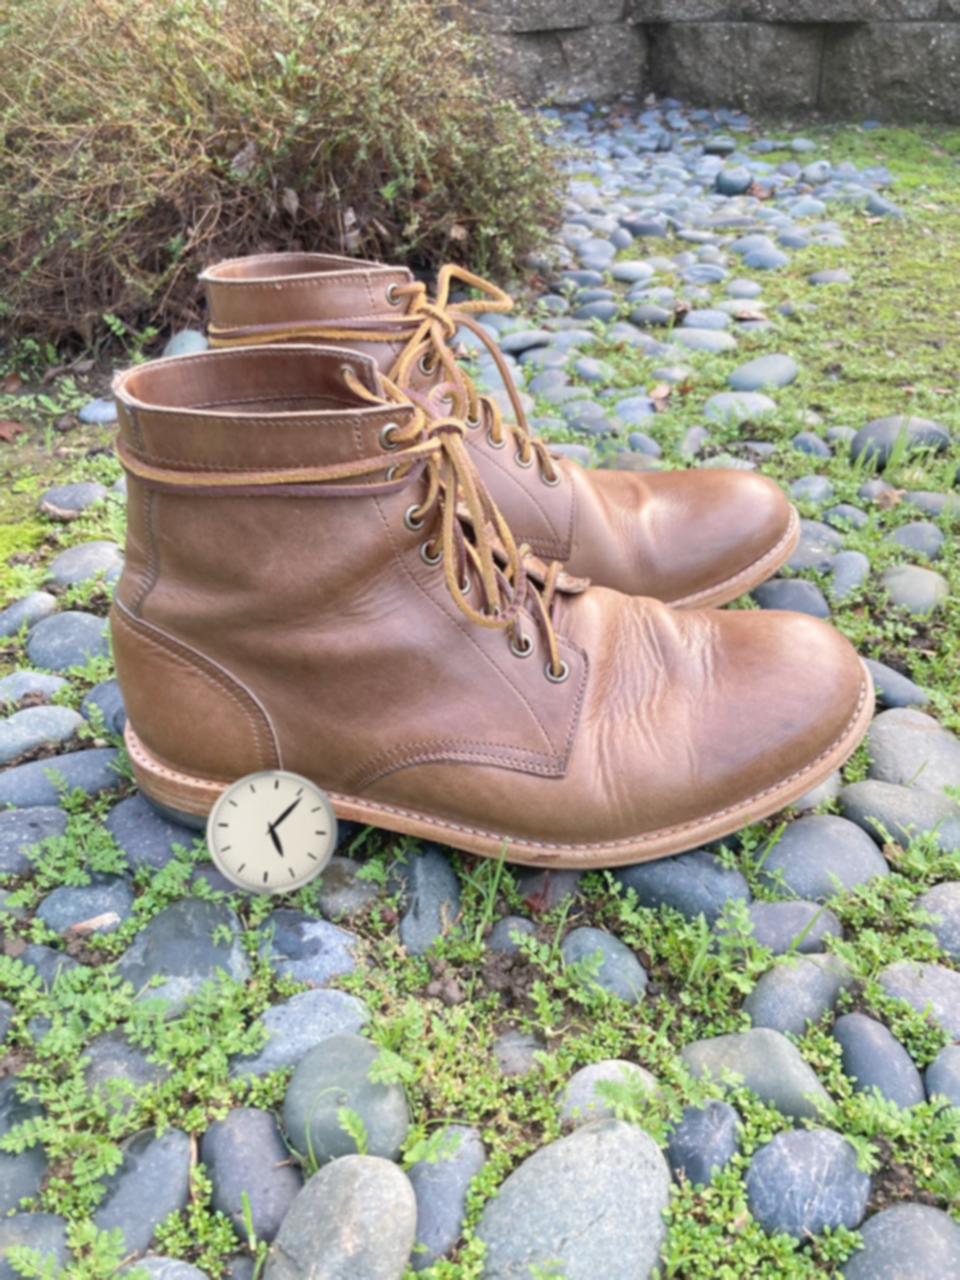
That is 5:06
